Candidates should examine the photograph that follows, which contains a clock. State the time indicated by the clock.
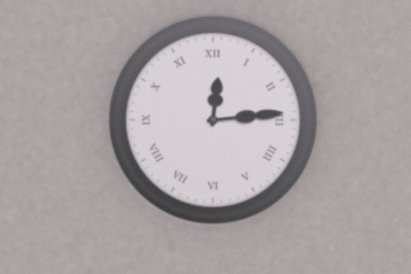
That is 12:14
